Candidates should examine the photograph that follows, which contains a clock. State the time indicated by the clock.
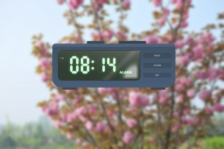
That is 8:14
